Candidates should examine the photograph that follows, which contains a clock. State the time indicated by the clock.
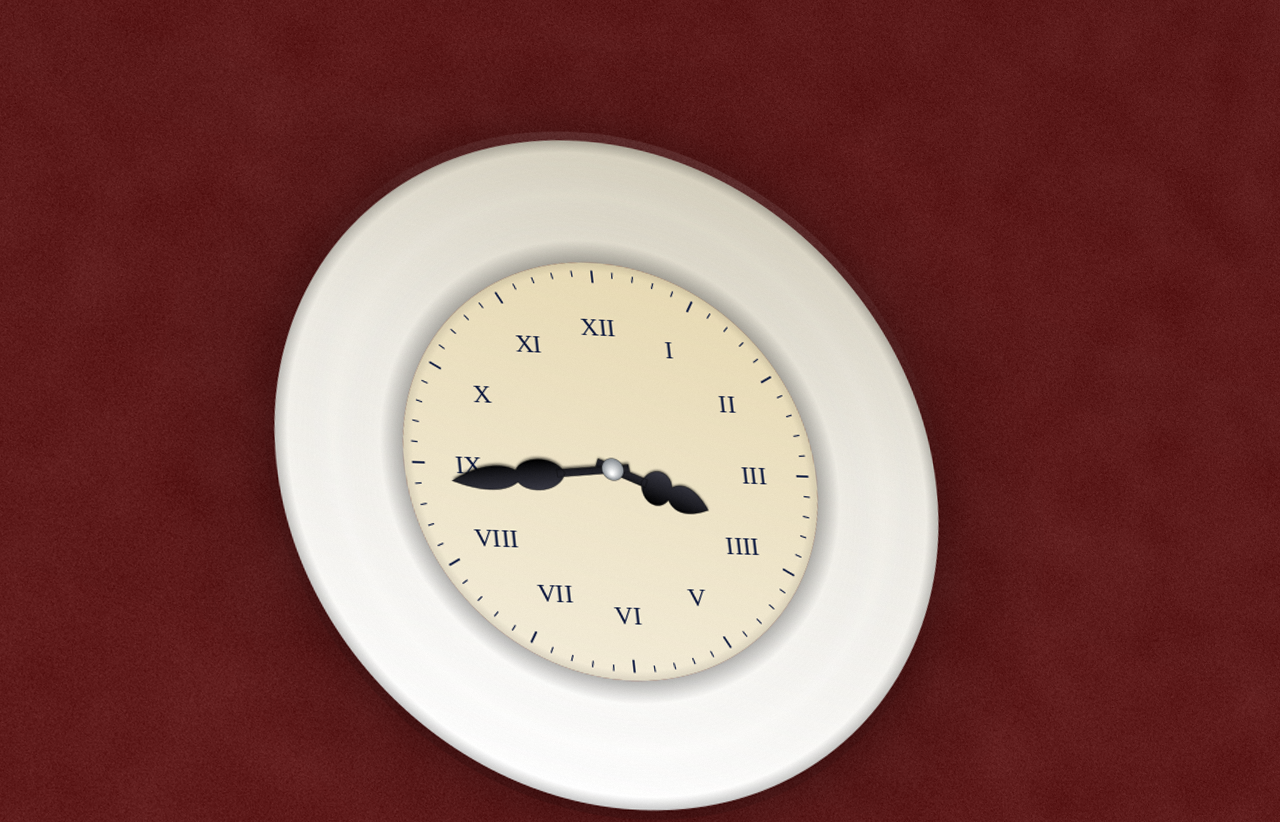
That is 3:44
